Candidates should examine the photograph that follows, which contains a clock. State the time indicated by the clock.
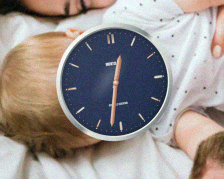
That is 12:32
